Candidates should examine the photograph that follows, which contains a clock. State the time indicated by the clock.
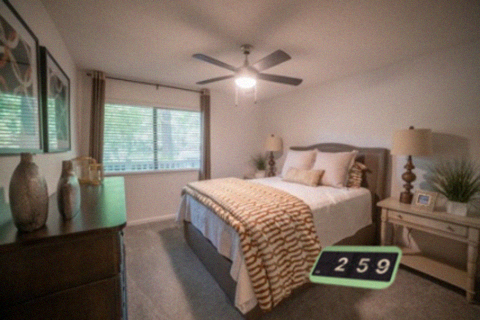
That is 2:59
